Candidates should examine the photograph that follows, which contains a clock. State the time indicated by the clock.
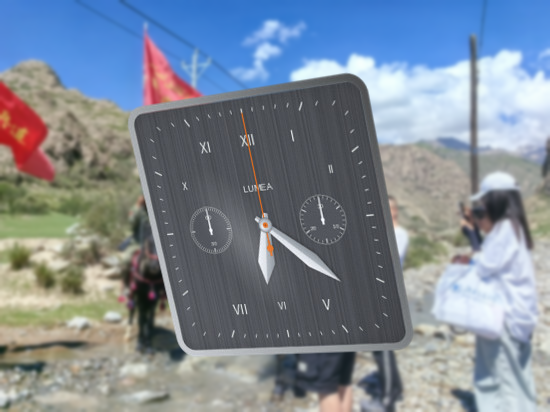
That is 6:22
